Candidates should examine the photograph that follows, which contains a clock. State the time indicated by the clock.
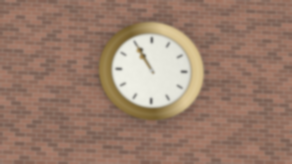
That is 10:55
